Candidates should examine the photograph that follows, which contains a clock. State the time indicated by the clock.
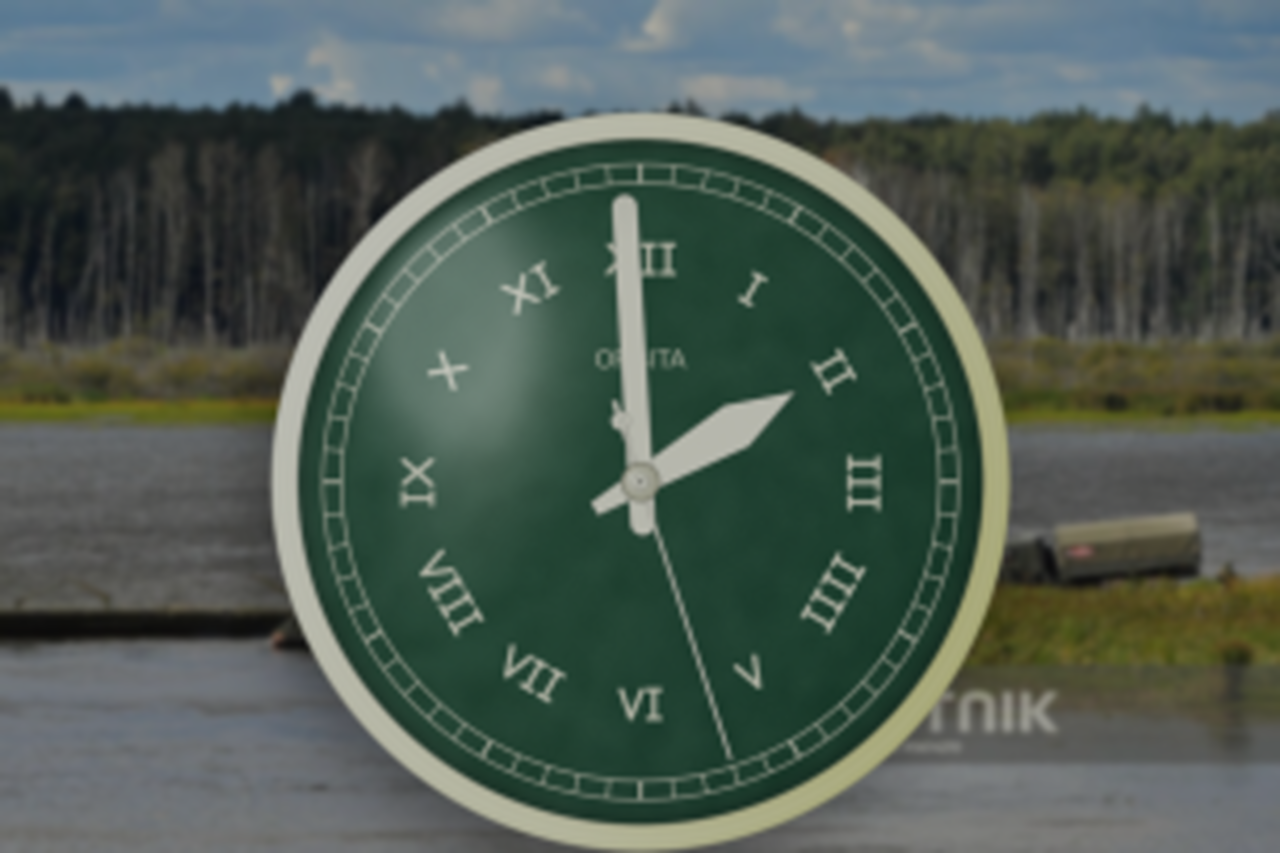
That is 1:59:27
